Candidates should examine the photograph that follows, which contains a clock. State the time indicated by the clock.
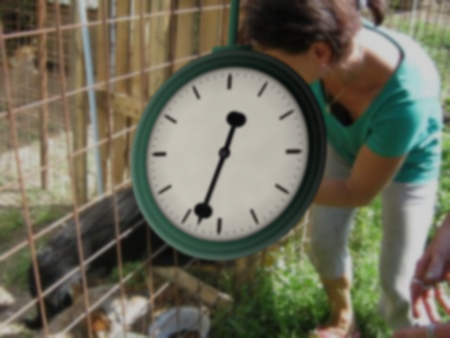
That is 12:33
